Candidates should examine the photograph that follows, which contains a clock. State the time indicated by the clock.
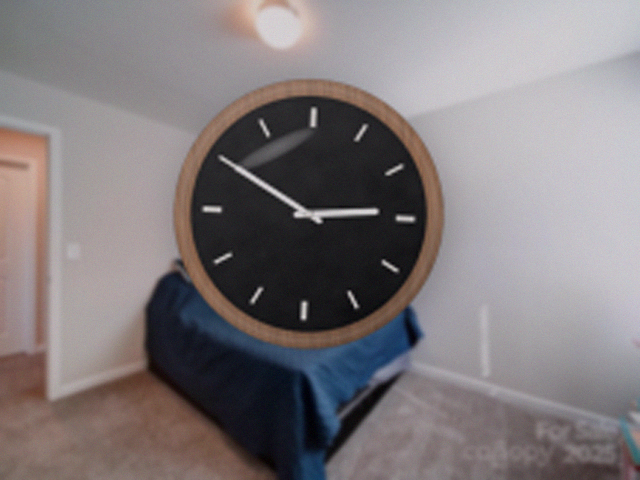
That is 2:50
